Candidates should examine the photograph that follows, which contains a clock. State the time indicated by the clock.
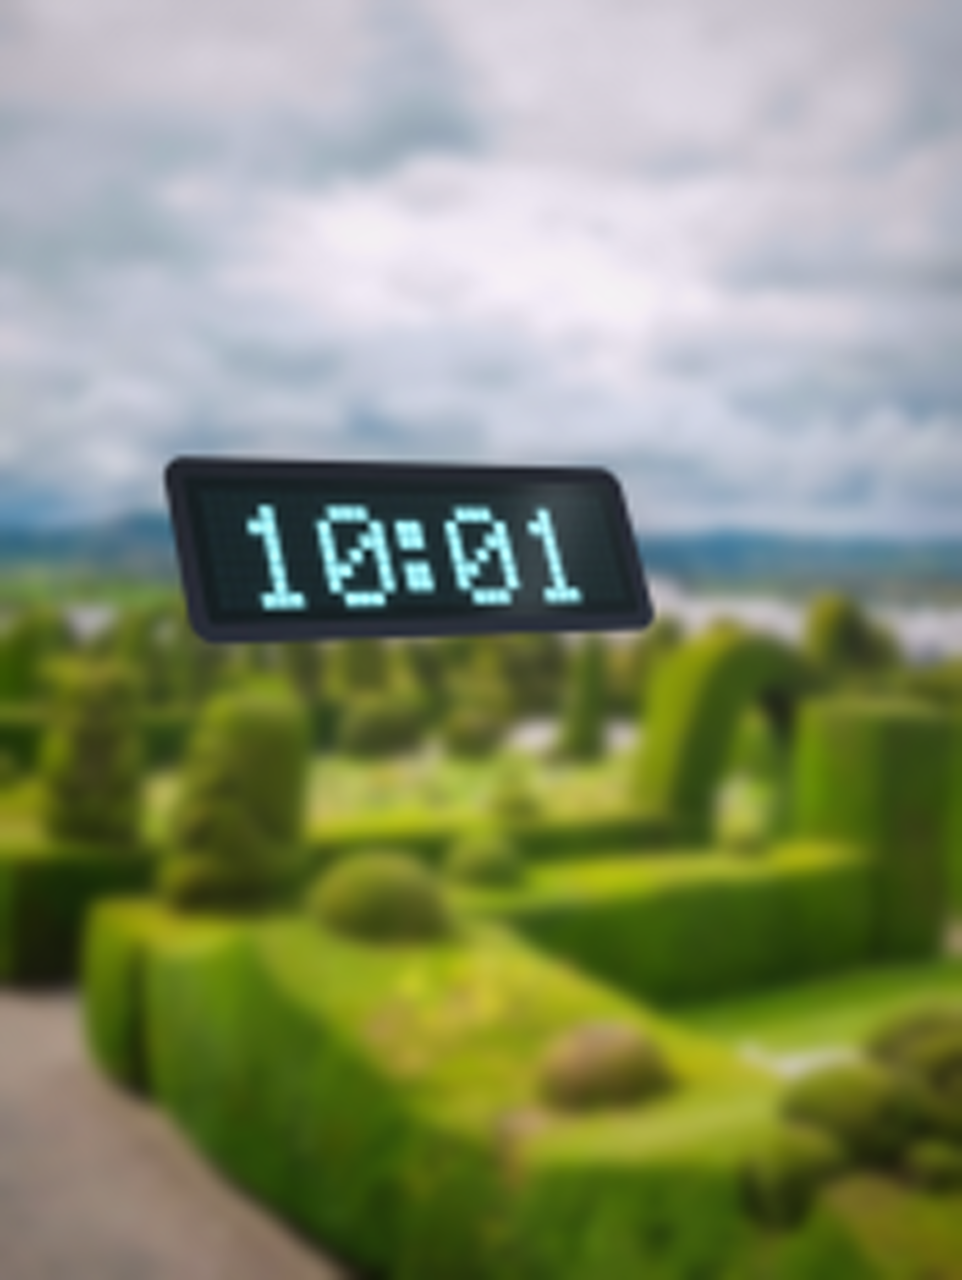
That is 10:01
